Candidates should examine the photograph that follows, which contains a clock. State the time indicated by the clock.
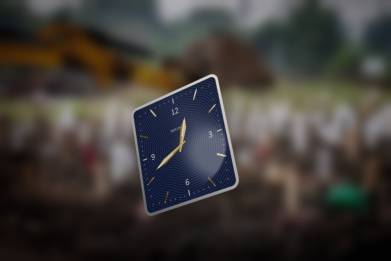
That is 12:41
